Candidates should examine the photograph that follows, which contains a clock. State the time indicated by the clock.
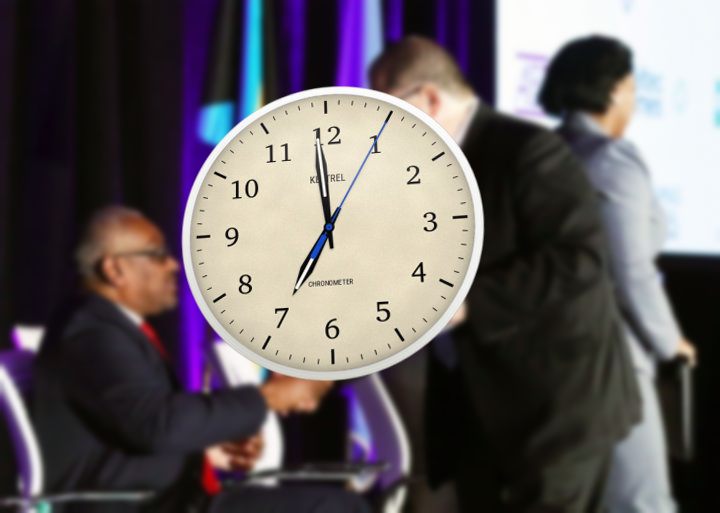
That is 6:59:05
